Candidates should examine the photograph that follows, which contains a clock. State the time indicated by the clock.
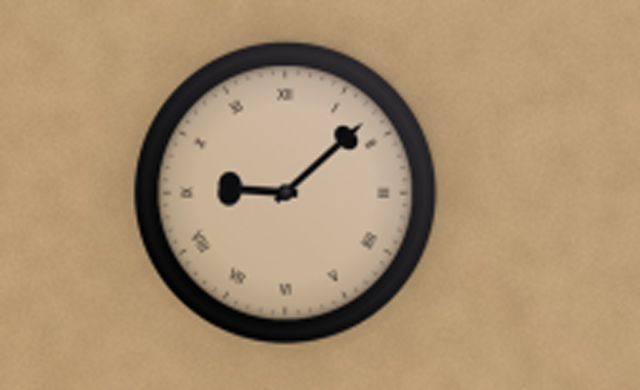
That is 9:08
